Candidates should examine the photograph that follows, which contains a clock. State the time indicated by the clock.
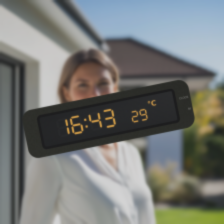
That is 16:43
